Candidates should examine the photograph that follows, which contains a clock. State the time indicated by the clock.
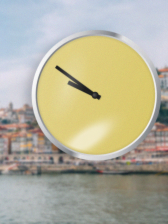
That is 9:51
